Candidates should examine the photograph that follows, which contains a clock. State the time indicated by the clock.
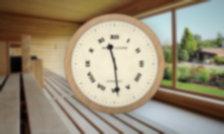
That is 11:29
